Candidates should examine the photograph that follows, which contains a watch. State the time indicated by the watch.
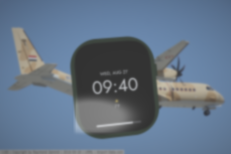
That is 9:40
